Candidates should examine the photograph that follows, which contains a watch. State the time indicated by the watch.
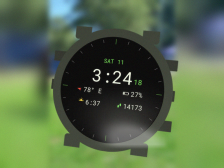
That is 3:24:18
